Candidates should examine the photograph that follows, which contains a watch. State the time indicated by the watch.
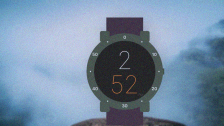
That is 2:52
